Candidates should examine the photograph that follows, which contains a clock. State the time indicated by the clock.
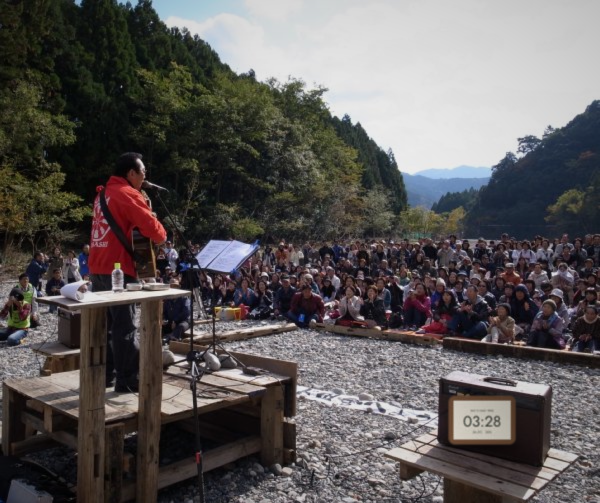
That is 3:28
